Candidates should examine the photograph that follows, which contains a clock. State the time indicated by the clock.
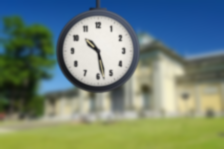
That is 10:28
